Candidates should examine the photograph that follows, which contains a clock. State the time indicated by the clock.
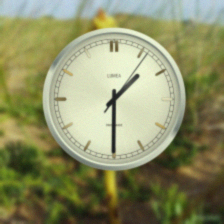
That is 1:30:06
